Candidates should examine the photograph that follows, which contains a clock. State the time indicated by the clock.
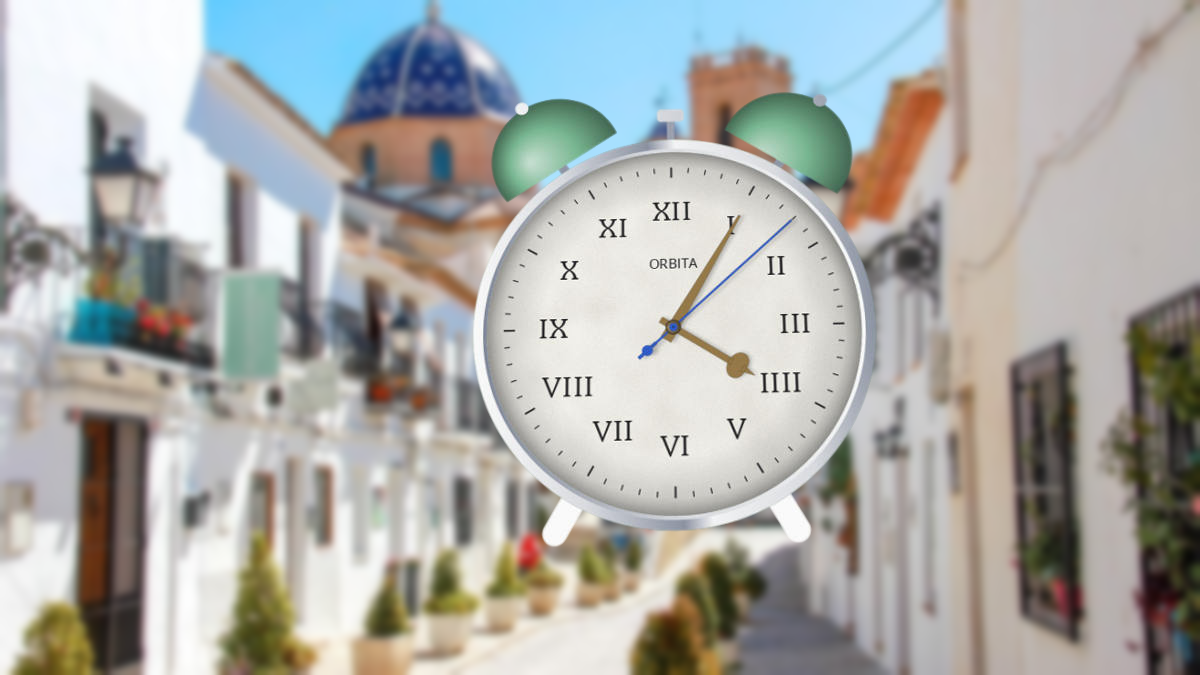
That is 4:05:08
